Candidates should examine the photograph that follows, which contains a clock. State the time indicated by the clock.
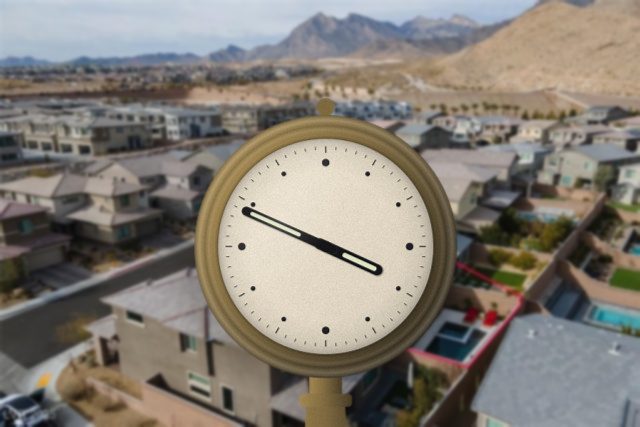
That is 3:49
